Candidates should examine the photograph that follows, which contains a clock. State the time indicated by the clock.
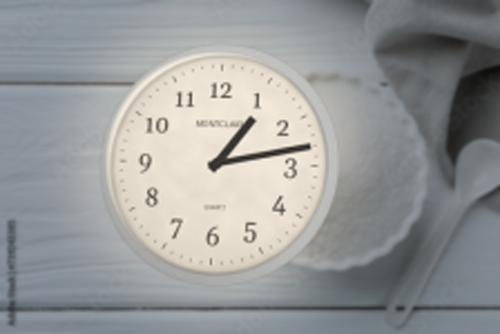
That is 1:13
